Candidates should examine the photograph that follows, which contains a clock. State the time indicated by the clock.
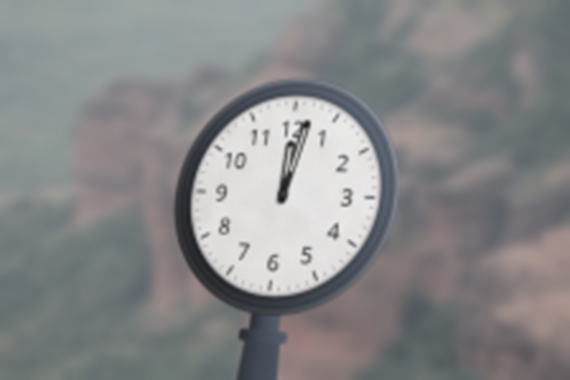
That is 12:02
